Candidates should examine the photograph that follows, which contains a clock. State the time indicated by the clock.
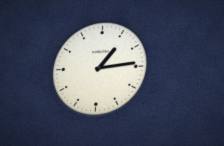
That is 1:14
